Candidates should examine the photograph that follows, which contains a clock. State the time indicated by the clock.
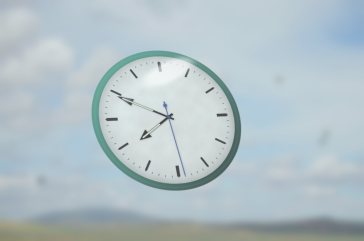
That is 7:49:29
